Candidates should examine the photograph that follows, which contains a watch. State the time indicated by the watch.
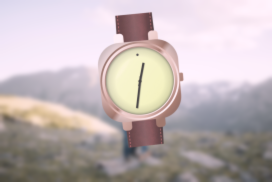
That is 12:32
